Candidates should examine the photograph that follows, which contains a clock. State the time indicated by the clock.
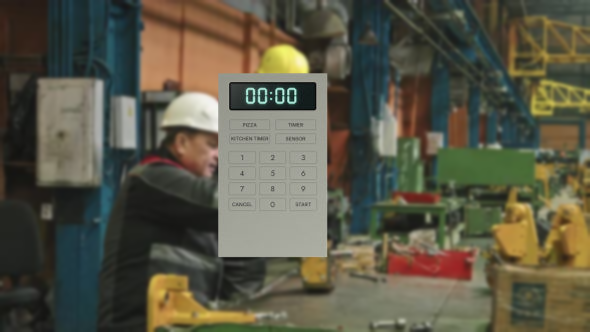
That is 0:00
